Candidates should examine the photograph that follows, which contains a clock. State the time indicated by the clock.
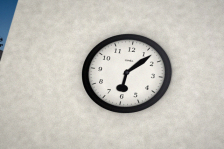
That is 6:07
